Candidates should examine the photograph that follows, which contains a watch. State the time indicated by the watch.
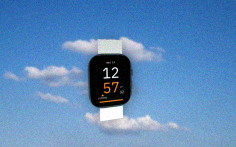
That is 12:57
